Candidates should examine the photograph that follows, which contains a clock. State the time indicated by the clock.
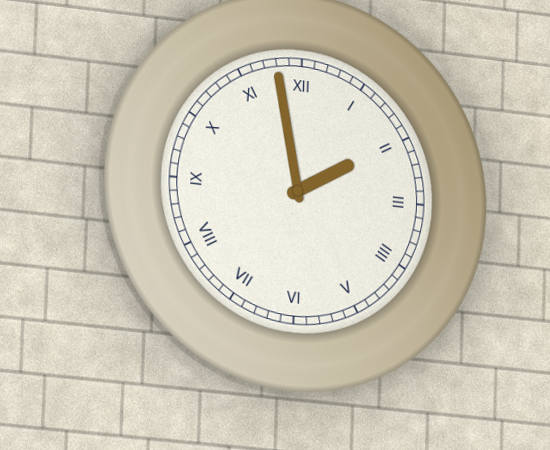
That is 1:58
